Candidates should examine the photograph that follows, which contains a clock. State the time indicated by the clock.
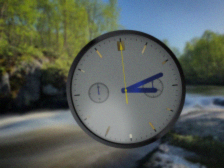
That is 3:12
